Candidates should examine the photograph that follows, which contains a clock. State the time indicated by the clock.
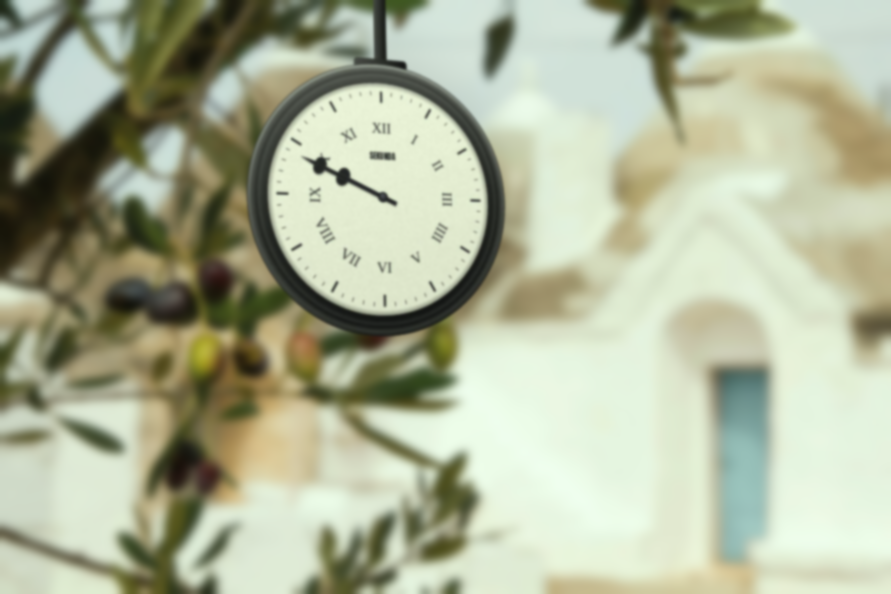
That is 9:49
